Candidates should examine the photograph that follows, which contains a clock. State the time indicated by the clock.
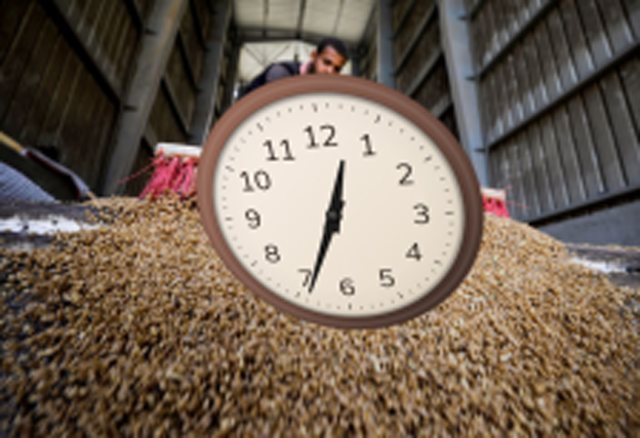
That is 12:34
